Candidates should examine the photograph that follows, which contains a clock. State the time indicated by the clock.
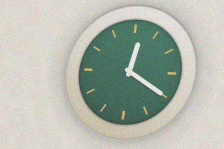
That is 12:20
